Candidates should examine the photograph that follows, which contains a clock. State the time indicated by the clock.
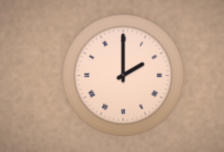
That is 2:00
